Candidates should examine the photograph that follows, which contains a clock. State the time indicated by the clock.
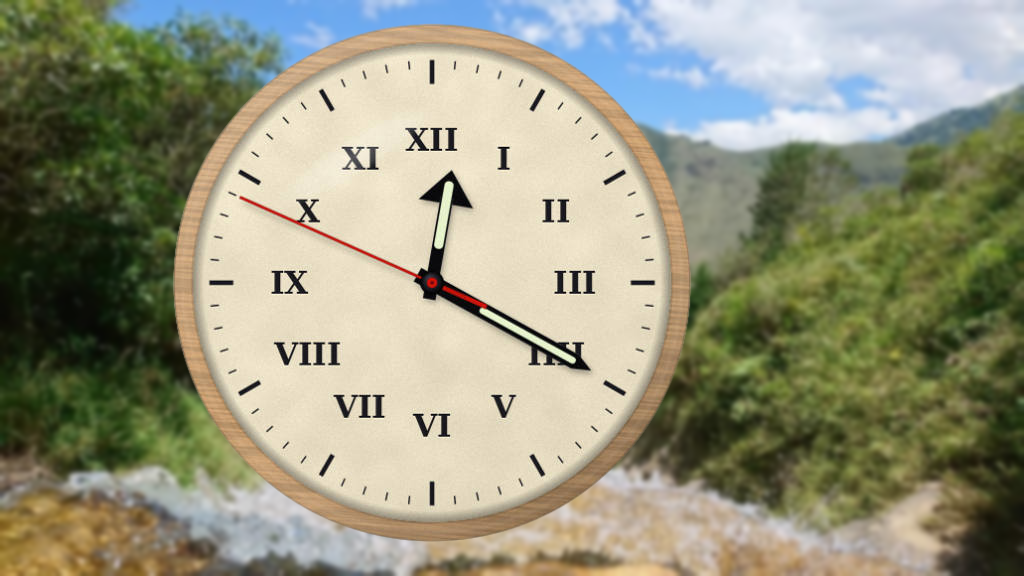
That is 12:19:49
